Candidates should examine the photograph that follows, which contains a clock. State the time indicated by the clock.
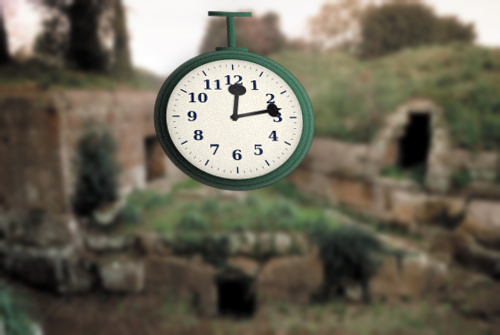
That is 12:13
